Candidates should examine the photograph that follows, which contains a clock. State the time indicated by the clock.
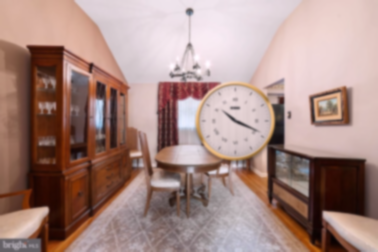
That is 10:19
